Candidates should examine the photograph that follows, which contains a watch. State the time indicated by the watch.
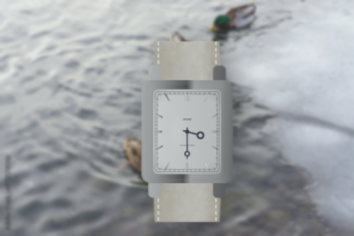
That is 3:30
